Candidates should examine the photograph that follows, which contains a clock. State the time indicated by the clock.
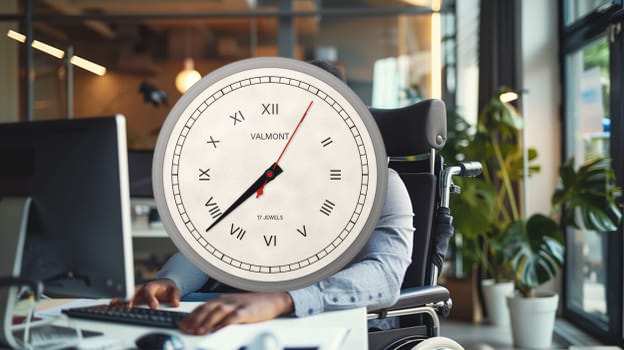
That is 7:38:05
